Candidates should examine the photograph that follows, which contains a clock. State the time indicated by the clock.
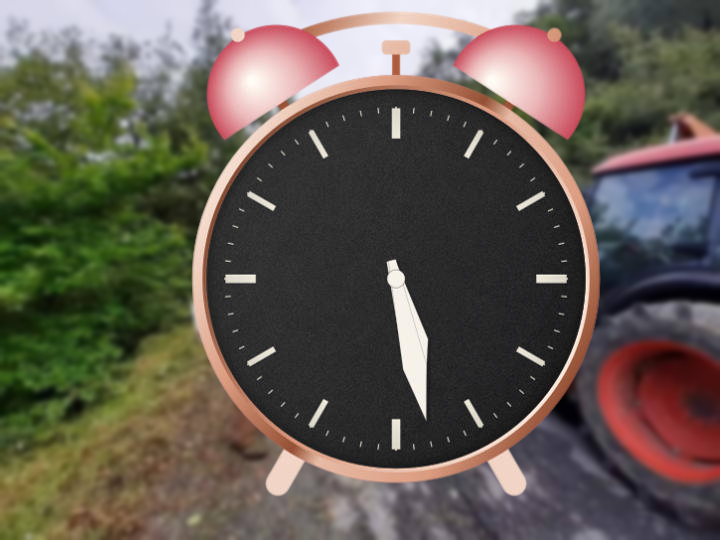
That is 5:28
